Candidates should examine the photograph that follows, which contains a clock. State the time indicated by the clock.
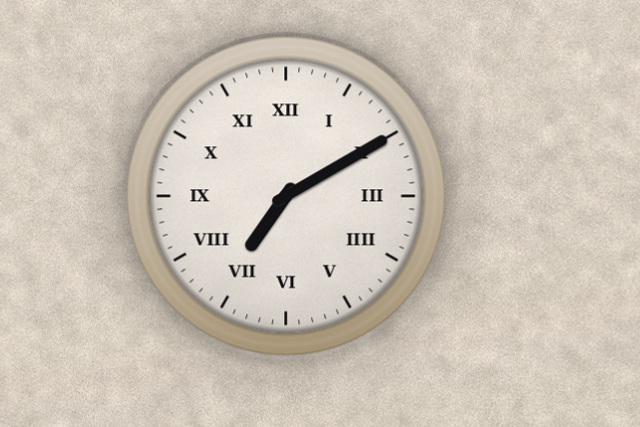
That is 7:10
